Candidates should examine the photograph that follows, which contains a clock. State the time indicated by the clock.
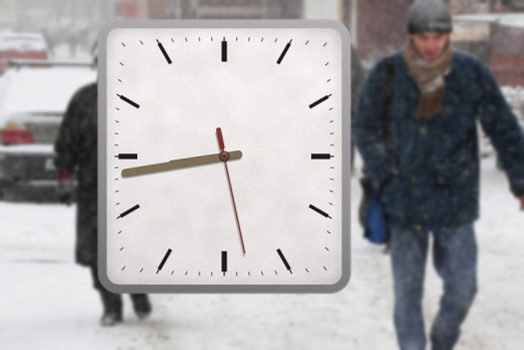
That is 8:43:28
